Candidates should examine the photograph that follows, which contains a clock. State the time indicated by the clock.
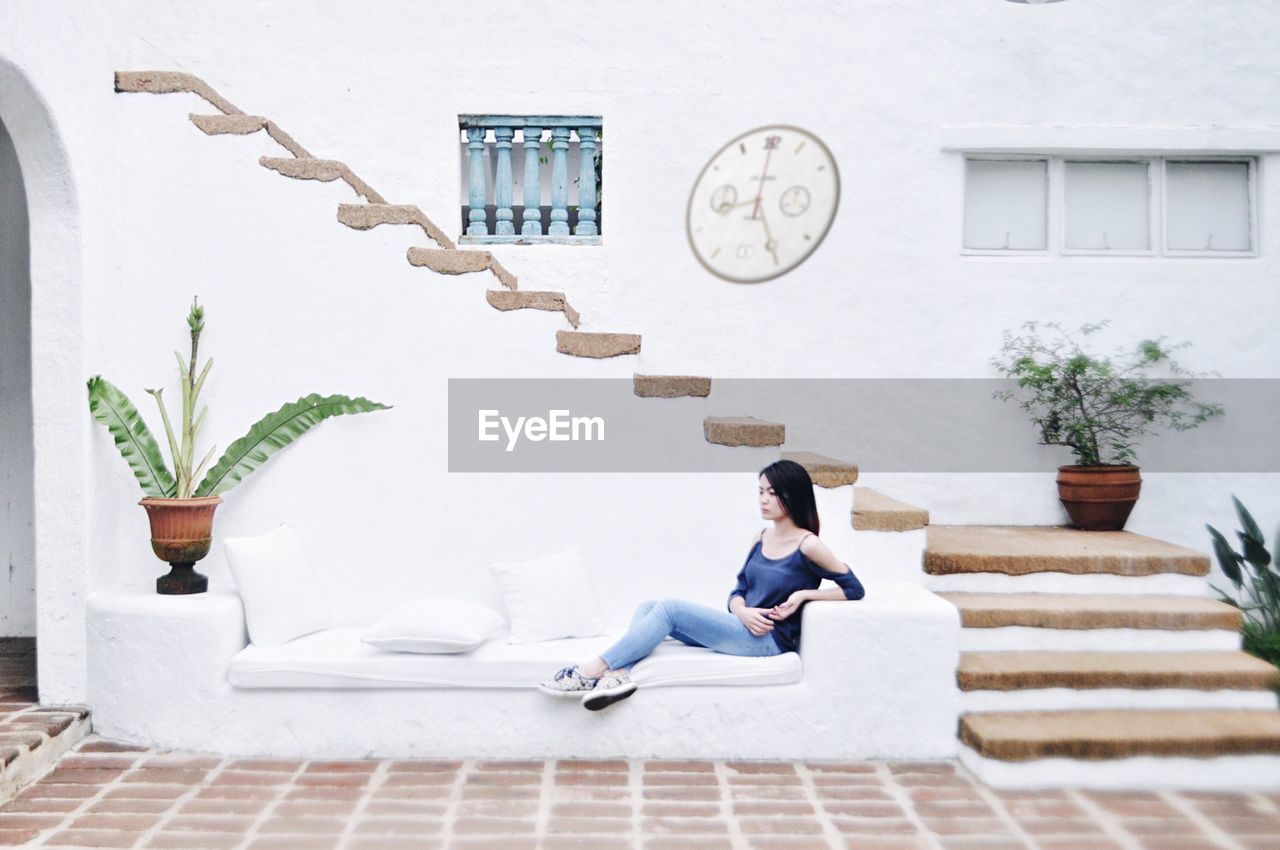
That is 8:25
